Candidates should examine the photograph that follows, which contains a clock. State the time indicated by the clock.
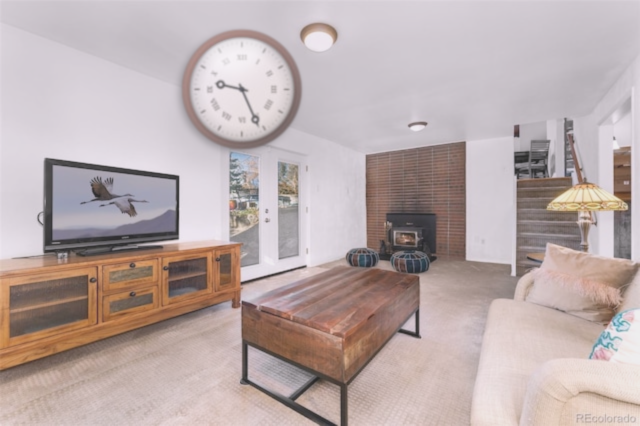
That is 9:26
